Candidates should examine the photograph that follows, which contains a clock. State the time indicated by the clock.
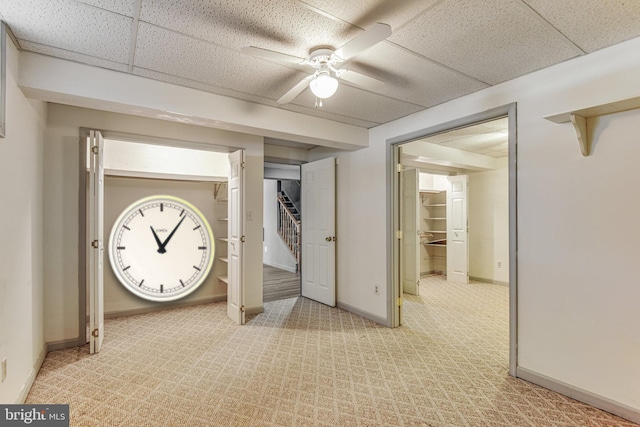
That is 11:06
